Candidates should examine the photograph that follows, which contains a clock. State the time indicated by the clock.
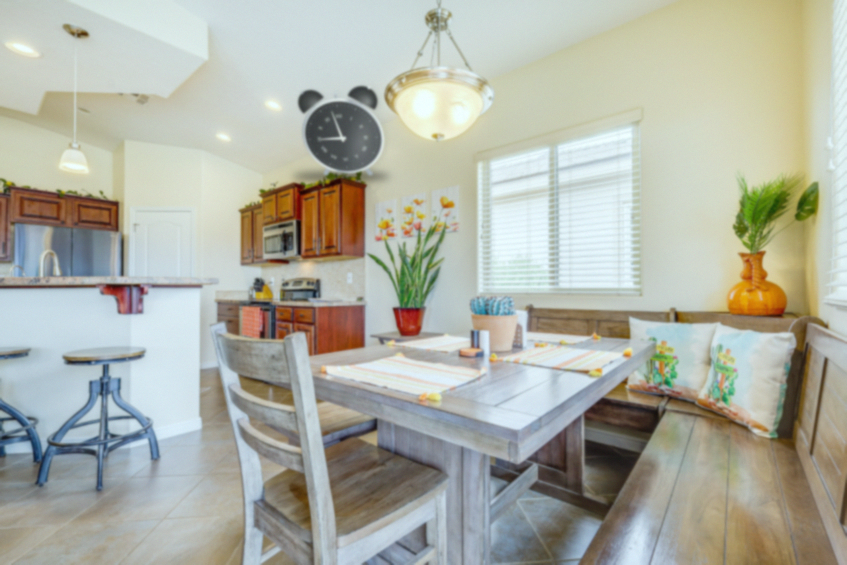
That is 8:58
